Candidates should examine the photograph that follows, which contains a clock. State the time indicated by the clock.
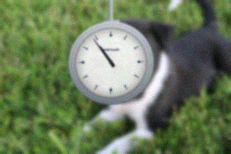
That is 10:54
